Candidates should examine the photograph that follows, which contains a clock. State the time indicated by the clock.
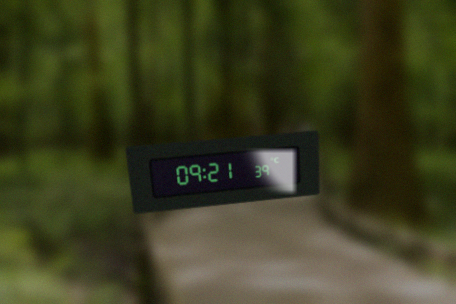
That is 9:21
